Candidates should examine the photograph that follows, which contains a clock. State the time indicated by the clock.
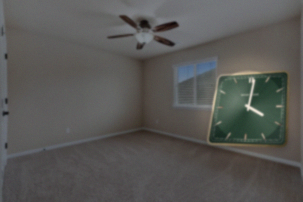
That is 4:01
